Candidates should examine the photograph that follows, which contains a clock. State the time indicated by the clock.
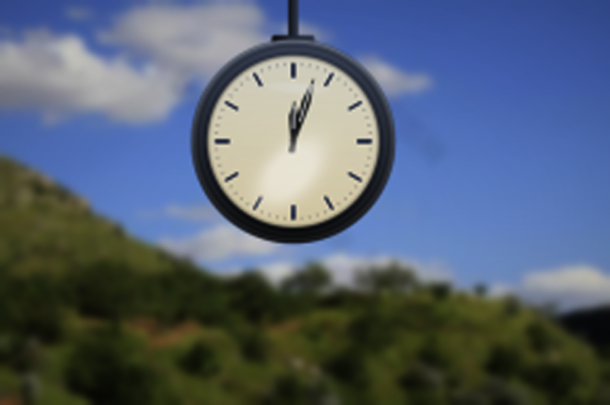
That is 12:03
